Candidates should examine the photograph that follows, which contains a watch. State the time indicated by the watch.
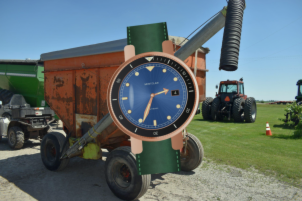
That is 2:34
